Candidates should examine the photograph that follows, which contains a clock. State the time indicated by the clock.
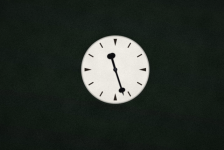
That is 11:27
